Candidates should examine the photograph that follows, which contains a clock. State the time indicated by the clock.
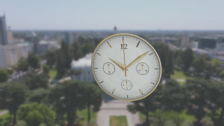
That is 10:09
